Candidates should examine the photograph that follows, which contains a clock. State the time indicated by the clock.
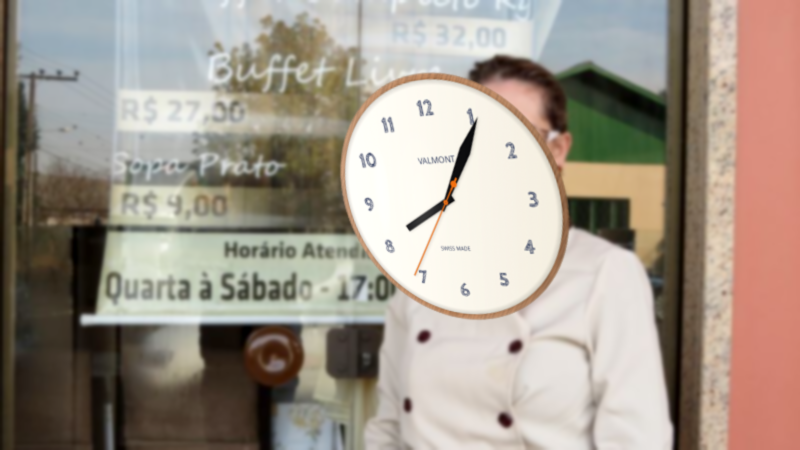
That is 8:05:36
